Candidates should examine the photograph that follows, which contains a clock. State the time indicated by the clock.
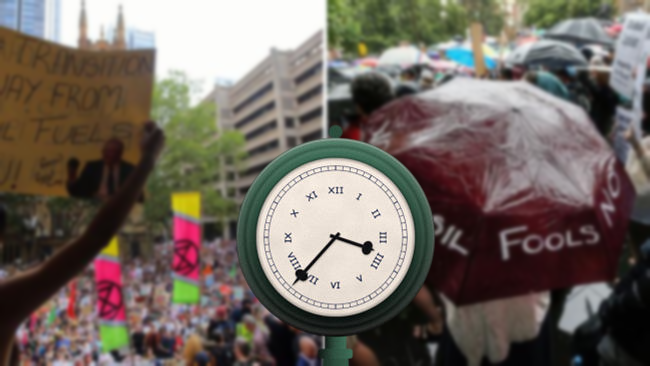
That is 3:37
